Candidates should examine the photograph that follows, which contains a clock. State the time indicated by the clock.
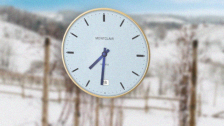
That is 7:31
